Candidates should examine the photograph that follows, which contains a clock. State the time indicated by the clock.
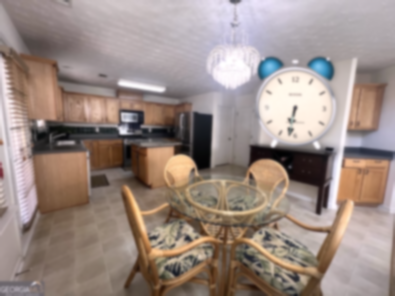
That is 6:32
